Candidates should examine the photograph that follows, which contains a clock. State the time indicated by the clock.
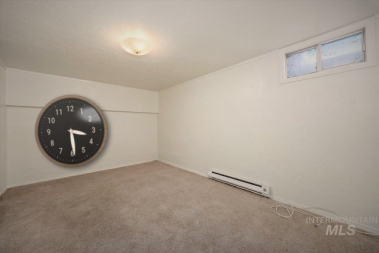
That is 3:29
